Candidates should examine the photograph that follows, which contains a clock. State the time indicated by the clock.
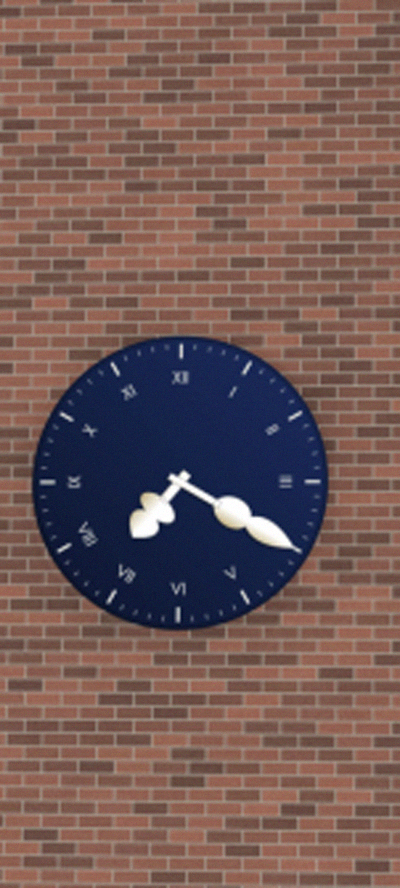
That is 7:20
